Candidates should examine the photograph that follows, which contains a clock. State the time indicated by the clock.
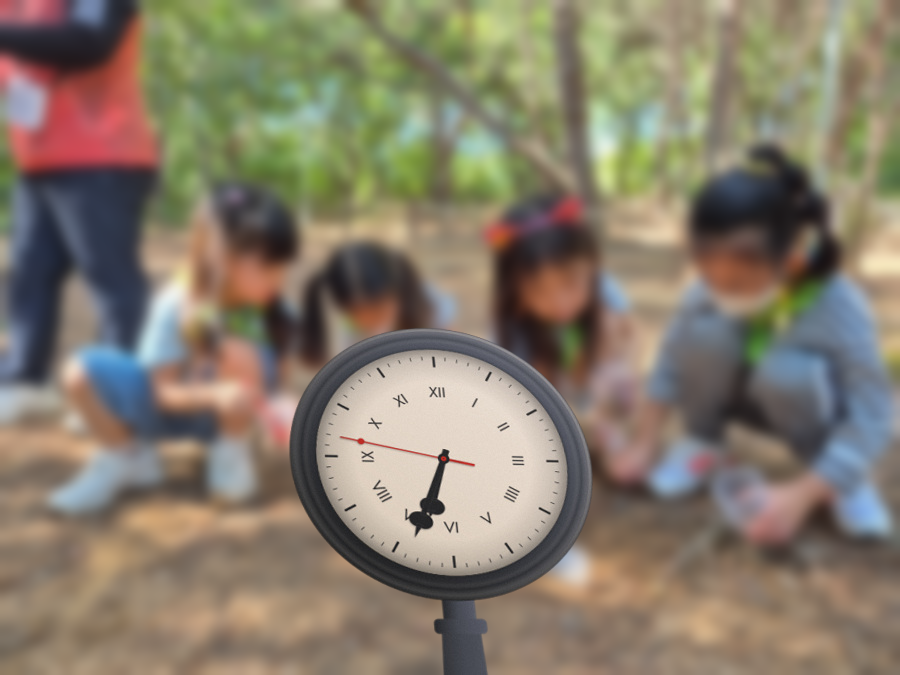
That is 6:33:47
